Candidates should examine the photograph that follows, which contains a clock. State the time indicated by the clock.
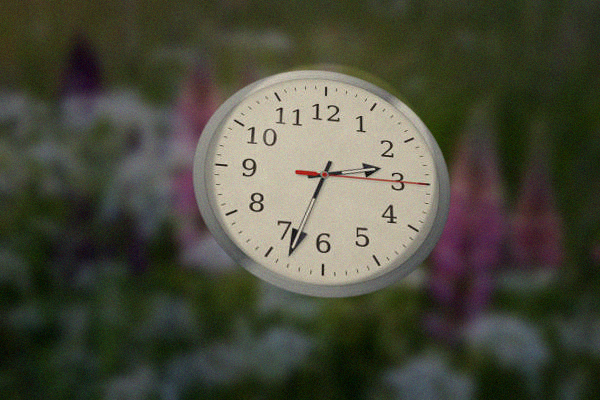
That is 2:33:15
